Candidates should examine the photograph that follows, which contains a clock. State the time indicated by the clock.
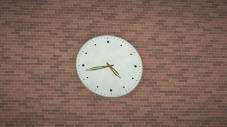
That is 4:43
